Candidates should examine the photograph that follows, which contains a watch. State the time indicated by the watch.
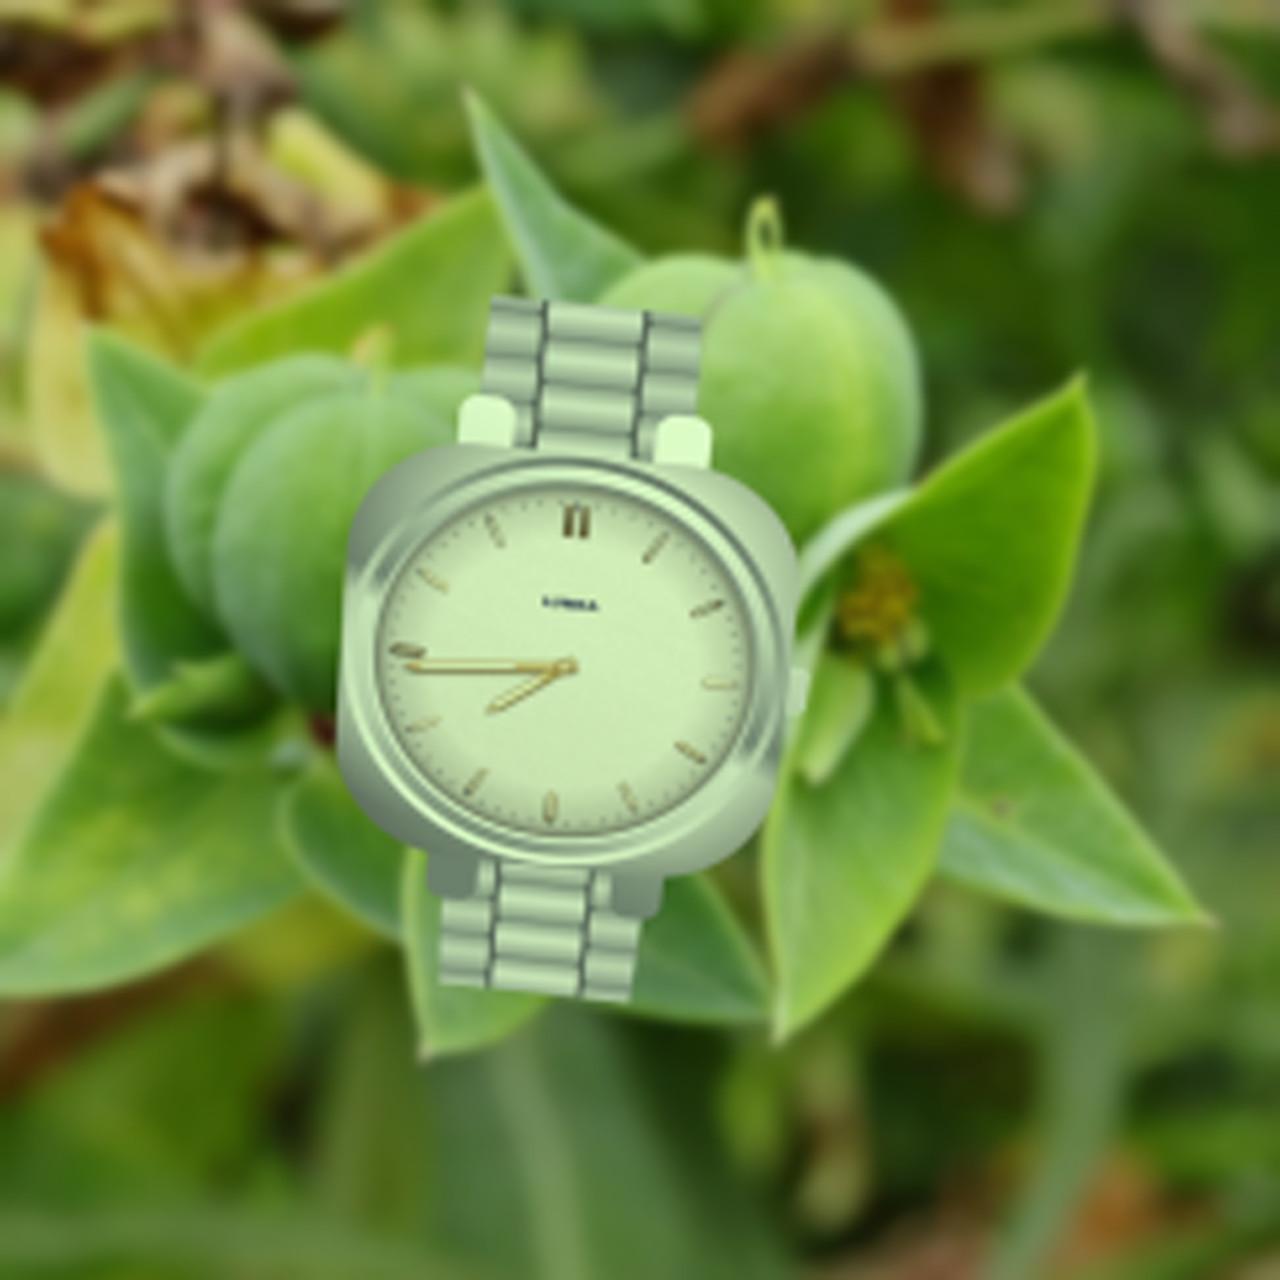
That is 7:44
